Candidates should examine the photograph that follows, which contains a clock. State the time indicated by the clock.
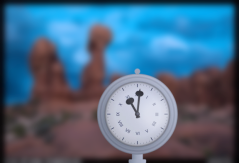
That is 11:01
